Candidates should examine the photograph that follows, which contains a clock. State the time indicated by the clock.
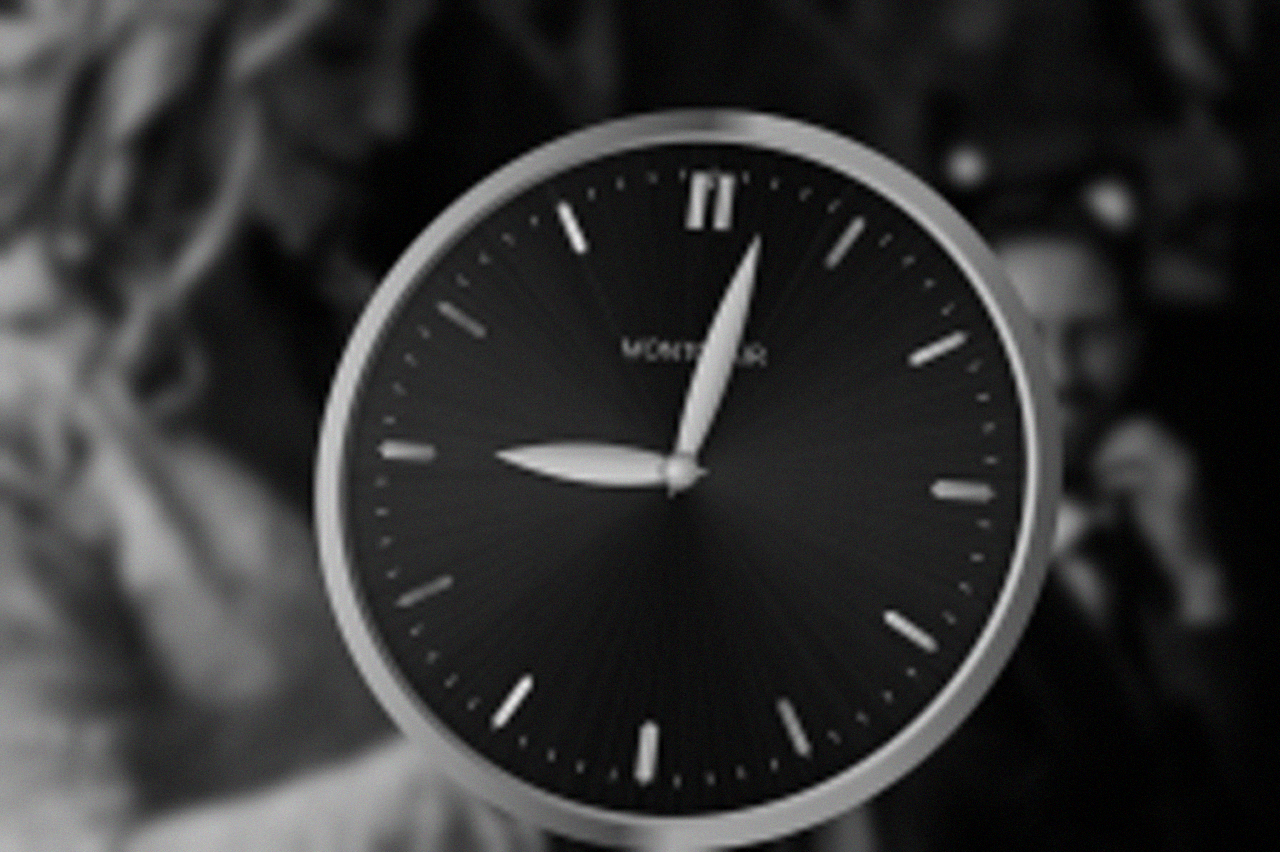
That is 9:02
